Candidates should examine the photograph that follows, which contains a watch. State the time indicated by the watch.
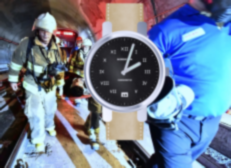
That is 2:03
